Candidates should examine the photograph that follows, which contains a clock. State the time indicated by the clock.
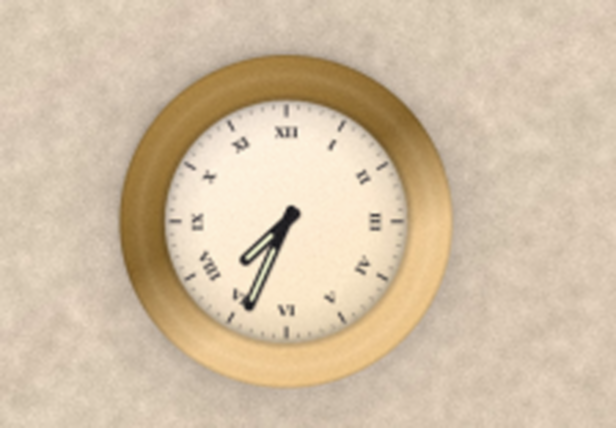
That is 7:34
